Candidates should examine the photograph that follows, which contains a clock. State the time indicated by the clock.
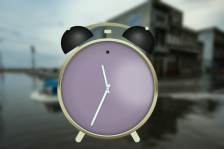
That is 11:34
